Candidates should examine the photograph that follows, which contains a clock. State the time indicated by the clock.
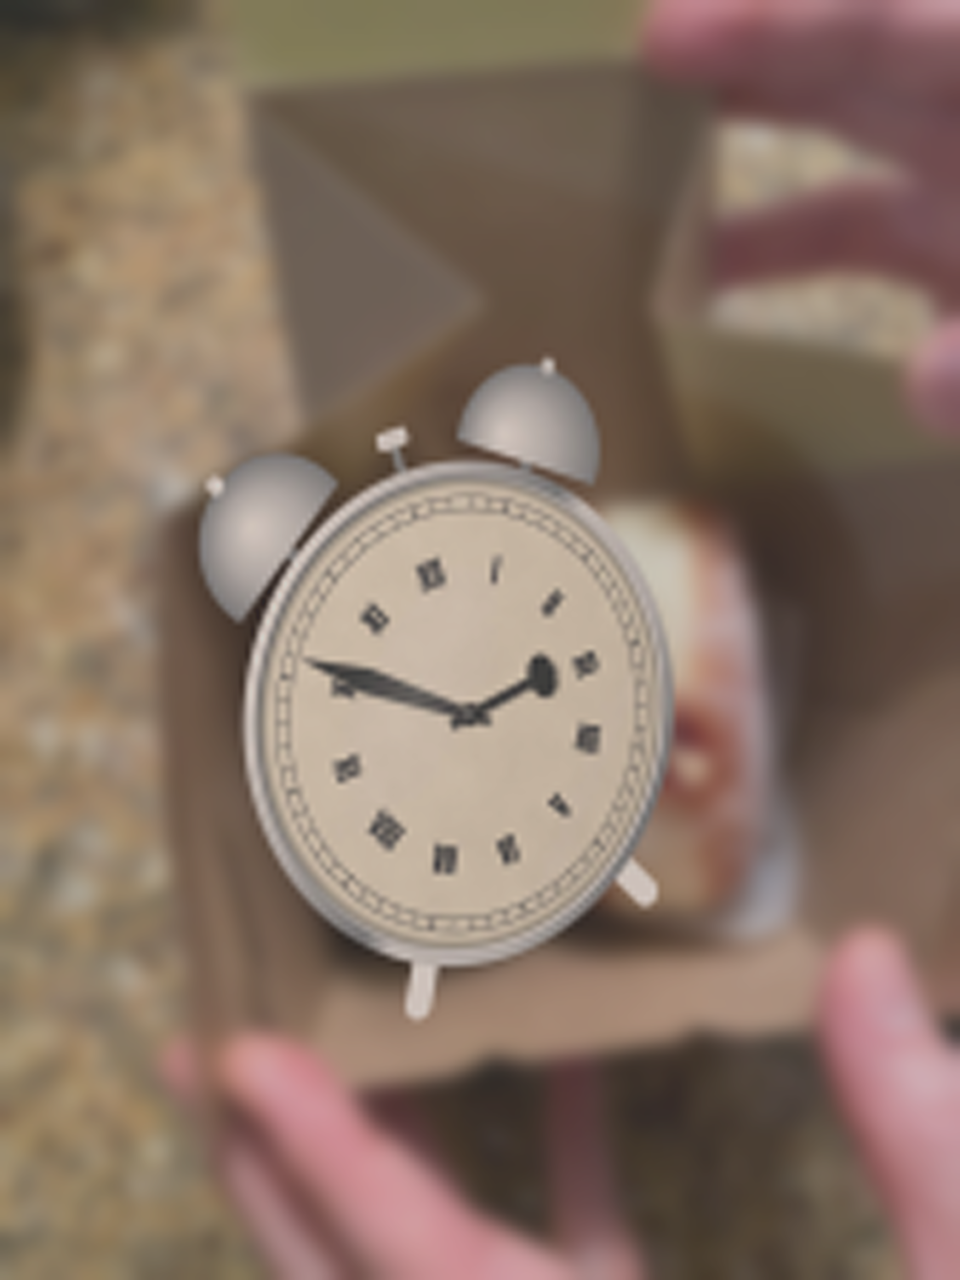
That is 2:51
